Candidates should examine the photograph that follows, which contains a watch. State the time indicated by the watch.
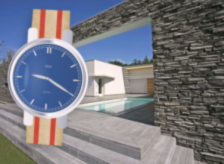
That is 9:20
